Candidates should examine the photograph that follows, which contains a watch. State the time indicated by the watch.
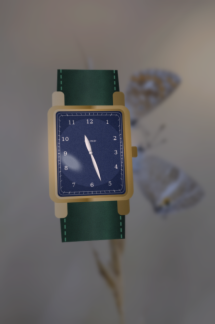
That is 11:27
